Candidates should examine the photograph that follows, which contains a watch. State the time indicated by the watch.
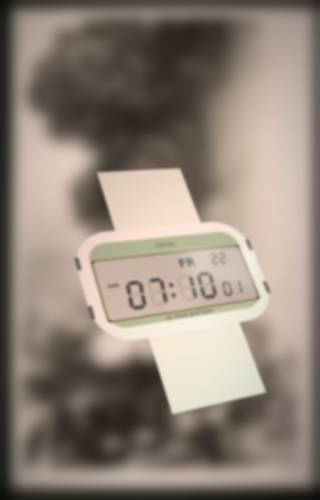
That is 7:10:01
